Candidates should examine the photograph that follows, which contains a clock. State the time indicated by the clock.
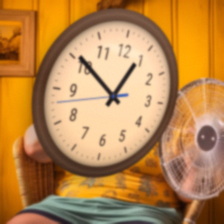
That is 12:50:43
